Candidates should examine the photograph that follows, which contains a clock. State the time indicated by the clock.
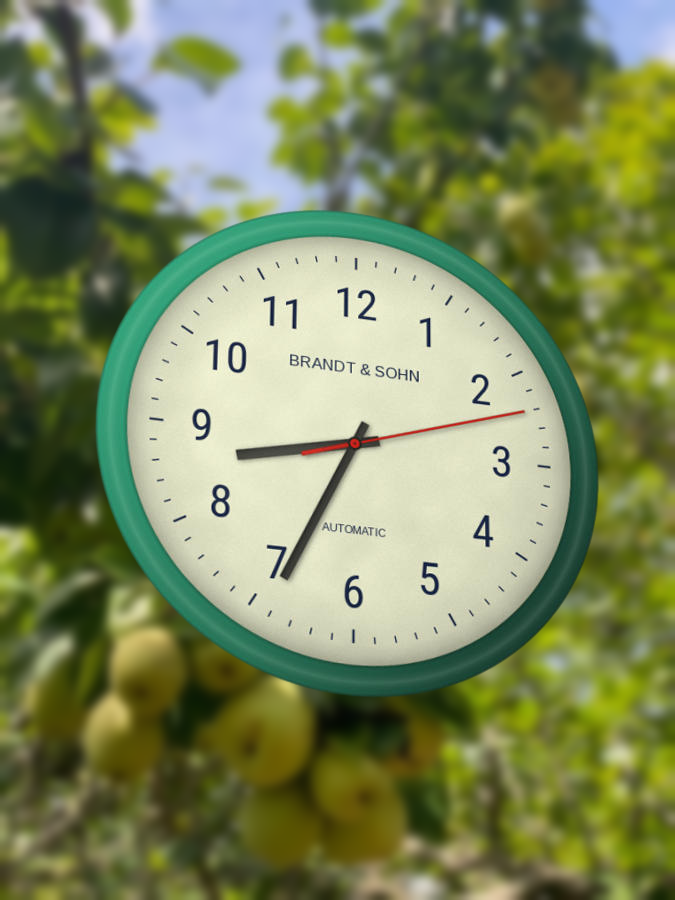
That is 8:34:12
